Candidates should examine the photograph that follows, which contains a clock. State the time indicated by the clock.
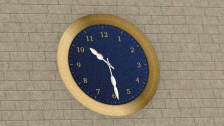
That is 10:29
